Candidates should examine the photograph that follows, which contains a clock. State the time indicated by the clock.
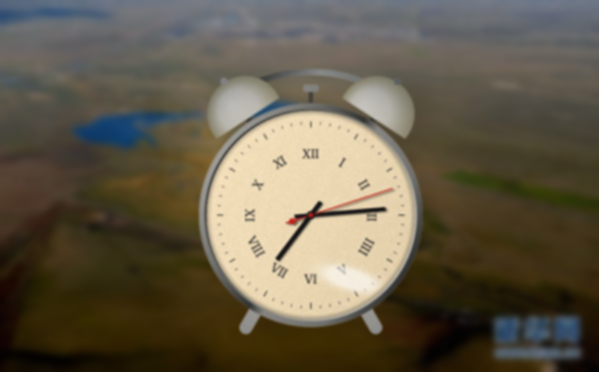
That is 7:14:12
